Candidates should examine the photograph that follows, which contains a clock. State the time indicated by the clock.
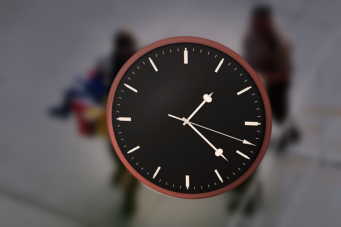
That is 1:22:18
